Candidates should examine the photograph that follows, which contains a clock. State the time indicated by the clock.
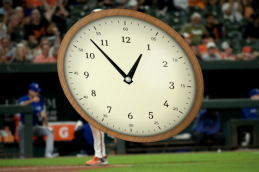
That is 12:53
